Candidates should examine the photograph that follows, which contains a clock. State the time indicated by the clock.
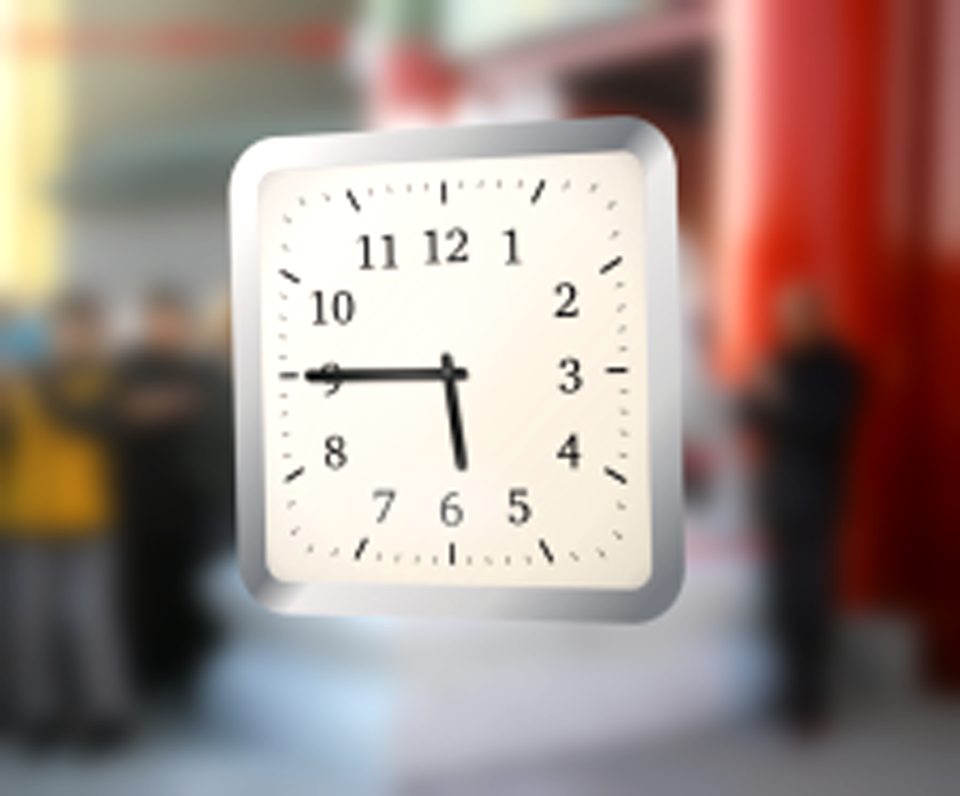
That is 5:45
